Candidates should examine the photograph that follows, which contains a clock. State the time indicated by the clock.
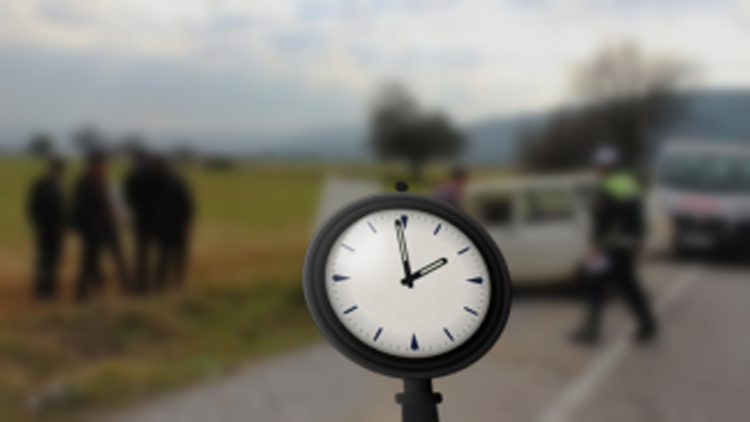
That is 1:59
